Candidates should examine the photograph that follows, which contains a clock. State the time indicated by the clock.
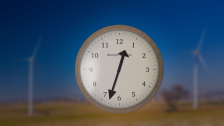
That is 12:33
